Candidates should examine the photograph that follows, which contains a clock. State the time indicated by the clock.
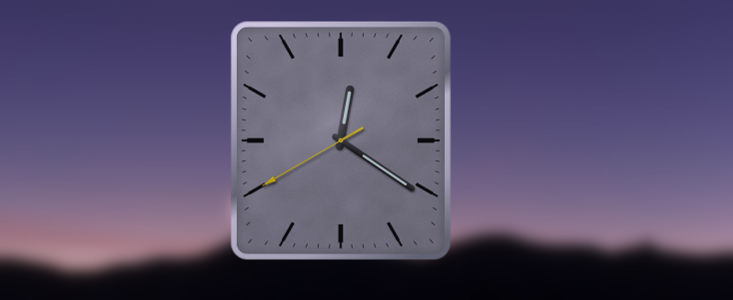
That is 12:20:40
